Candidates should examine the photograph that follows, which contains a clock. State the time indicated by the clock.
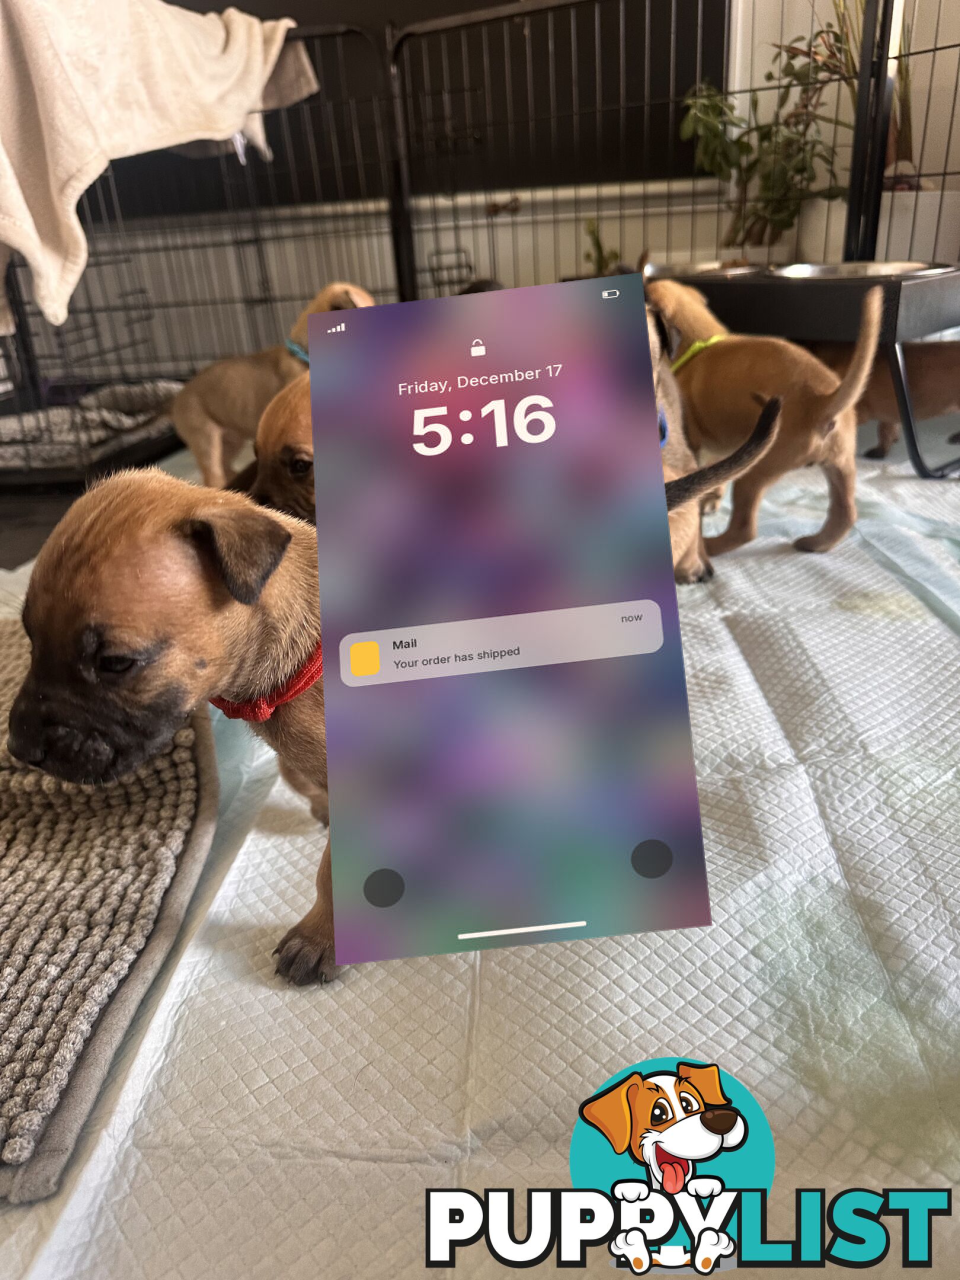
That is 5:16
